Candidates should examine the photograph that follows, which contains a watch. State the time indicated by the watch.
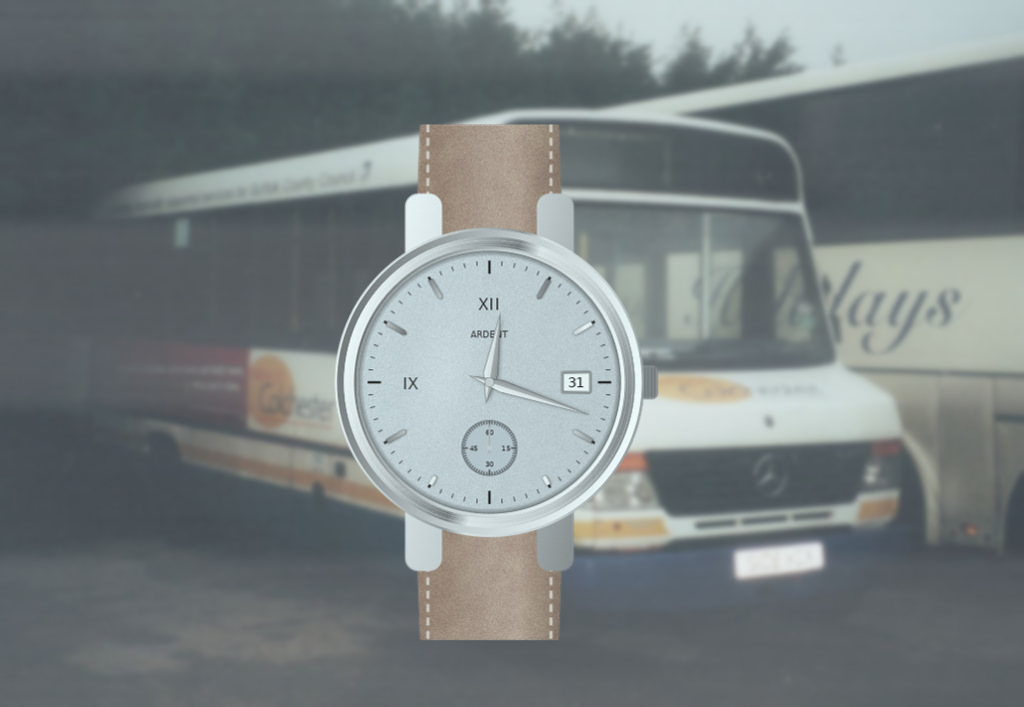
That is 12:18
